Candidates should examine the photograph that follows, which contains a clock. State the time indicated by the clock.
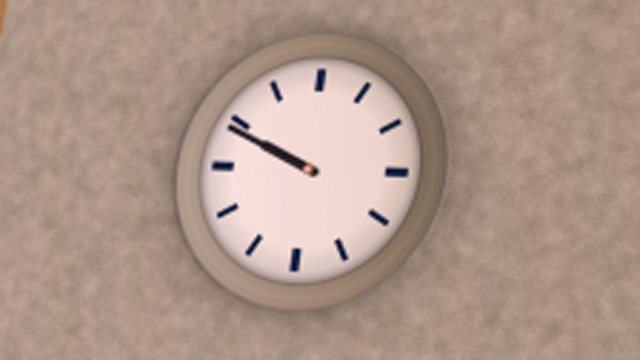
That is 9:49
